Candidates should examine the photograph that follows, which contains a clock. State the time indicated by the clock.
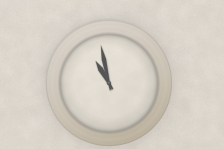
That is 10:58
